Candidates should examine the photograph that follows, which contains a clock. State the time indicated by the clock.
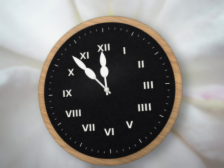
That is 11:53
